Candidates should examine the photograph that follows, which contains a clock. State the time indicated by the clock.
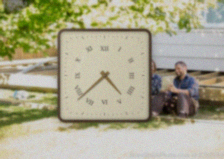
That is 4:38
